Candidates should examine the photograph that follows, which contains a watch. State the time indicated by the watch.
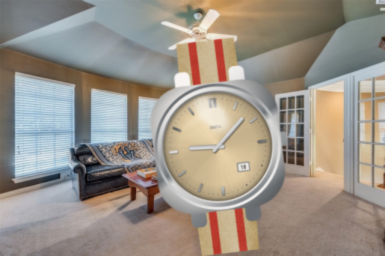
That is 9:08
